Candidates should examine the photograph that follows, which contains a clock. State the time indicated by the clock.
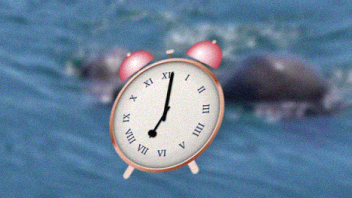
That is 7:01
